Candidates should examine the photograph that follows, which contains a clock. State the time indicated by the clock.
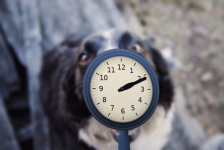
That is 2:11
